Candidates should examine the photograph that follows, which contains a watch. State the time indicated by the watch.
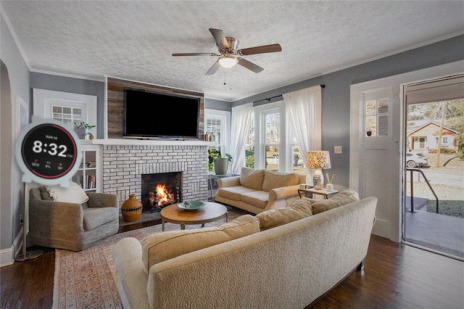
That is 8:32
